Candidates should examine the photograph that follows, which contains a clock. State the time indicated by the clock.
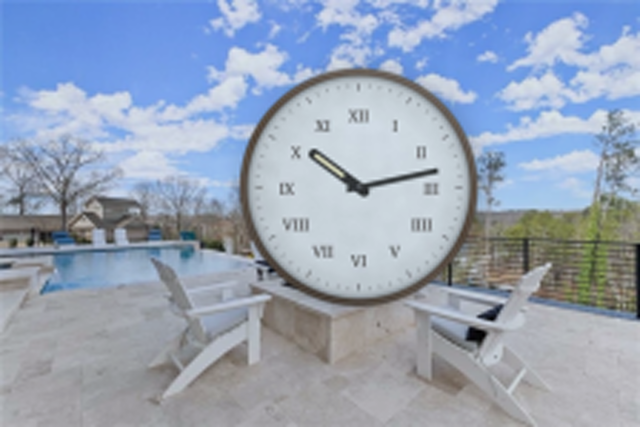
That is 10:13
